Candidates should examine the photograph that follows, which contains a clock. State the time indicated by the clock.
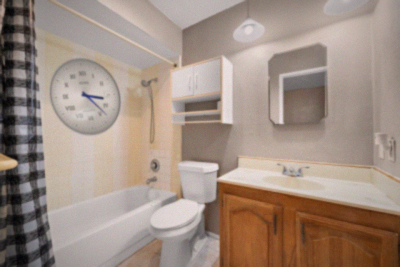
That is 3:23
